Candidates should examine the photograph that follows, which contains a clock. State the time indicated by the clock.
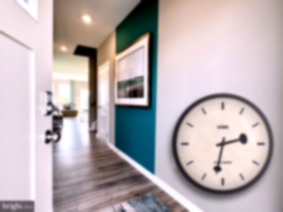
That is 2:32
